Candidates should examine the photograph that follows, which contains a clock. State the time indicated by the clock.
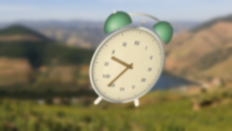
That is 9:36
